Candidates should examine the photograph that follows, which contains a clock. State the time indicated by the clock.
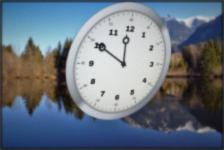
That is 11:50
